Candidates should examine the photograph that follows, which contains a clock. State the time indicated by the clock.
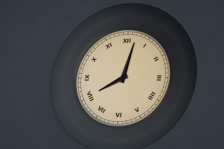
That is 8:02
